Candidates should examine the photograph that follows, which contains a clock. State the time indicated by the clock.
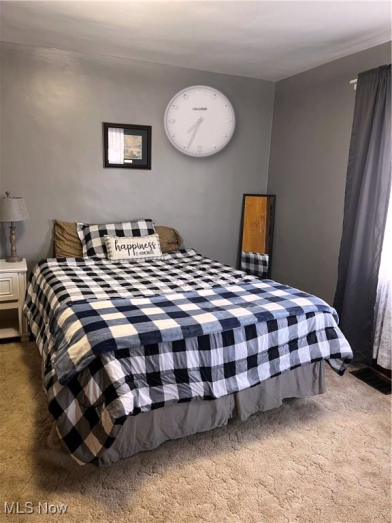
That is 7:34
